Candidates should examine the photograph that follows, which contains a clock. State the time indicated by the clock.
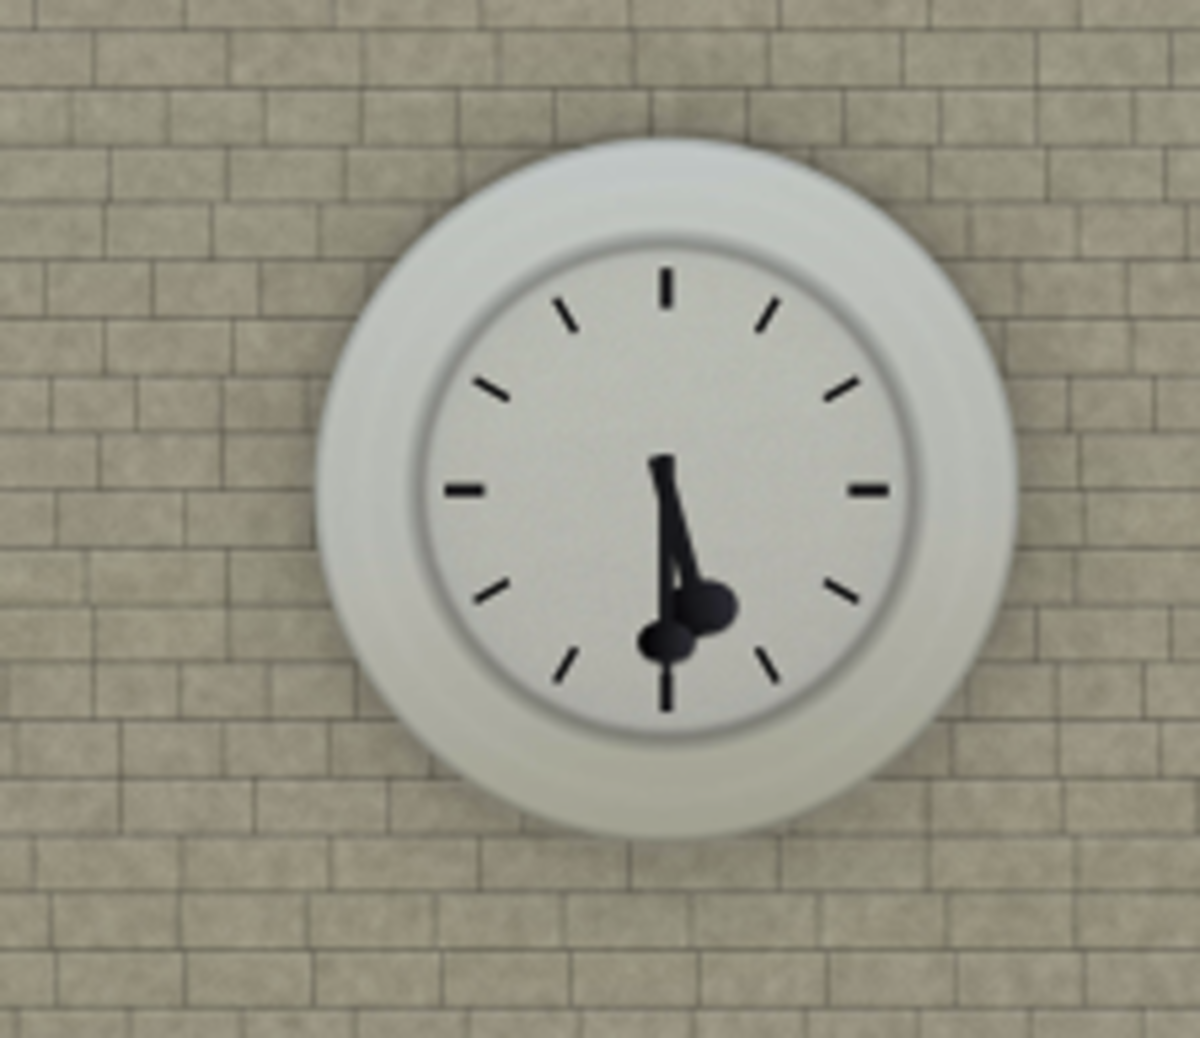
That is 5:30
